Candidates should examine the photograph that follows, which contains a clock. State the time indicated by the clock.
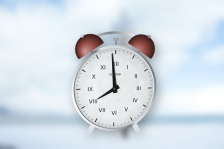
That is 7:59
